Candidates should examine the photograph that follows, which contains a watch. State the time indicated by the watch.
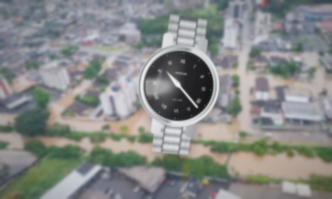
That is 10:22
